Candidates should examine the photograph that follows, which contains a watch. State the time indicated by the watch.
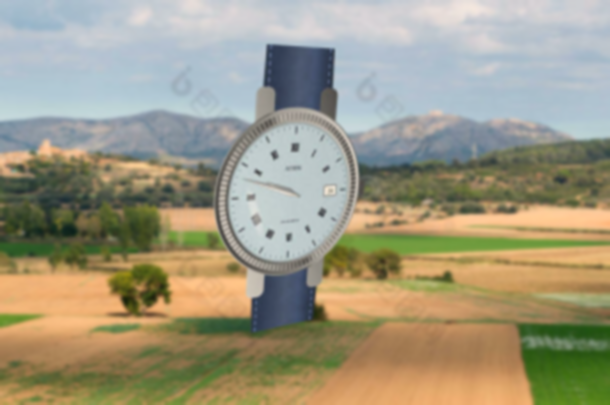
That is 9:48
